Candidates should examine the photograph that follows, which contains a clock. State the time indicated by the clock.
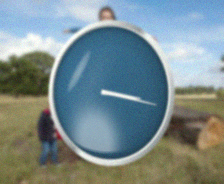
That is 3:17
